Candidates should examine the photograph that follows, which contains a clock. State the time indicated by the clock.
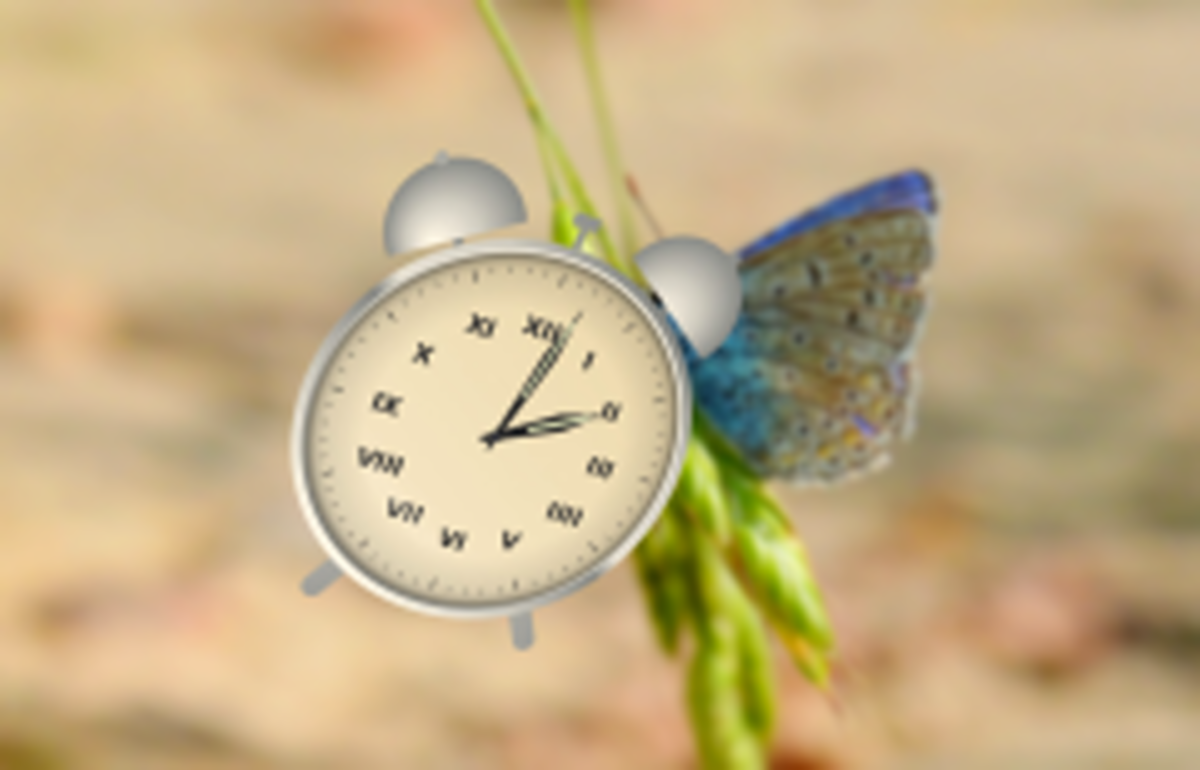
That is 2:02
